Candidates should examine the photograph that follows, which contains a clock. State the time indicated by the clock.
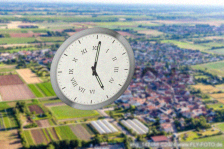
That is 5:01
